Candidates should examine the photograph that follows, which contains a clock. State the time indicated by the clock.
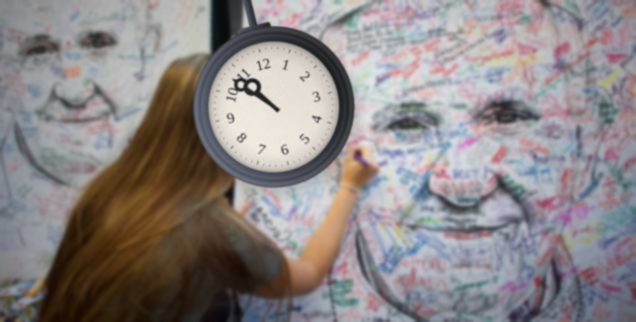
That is 10:53
